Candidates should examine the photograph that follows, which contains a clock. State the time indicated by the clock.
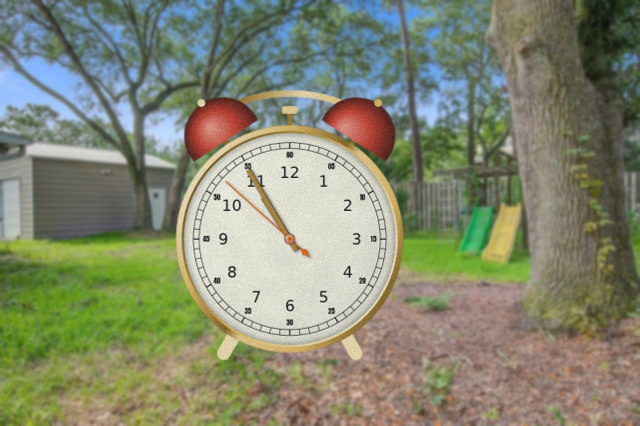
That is 10:54:52
